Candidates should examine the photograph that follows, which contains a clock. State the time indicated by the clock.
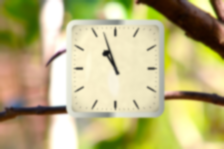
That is 10:57
